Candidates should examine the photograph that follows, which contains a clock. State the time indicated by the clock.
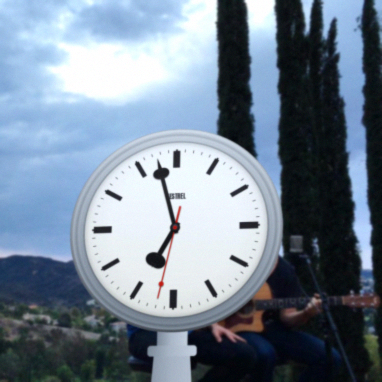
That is 6:57:32
